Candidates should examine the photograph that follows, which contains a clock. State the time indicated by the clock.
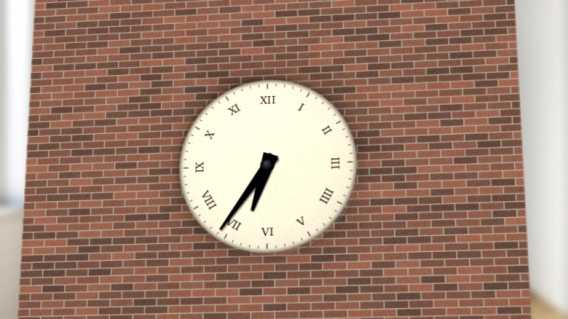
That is 6:36
